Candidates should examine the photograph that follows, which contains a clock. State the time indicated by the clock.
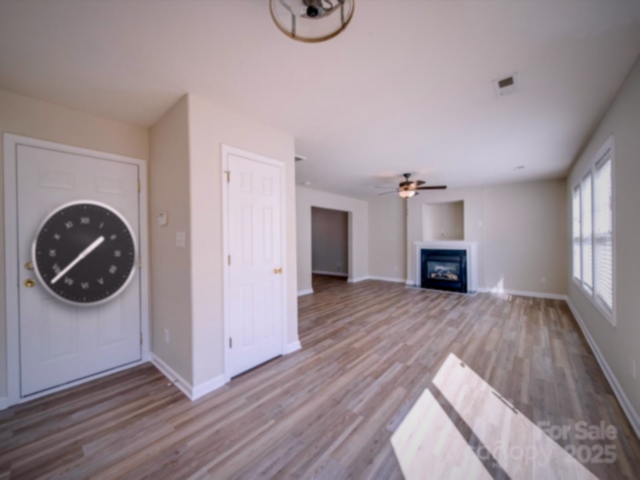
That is 1:38
